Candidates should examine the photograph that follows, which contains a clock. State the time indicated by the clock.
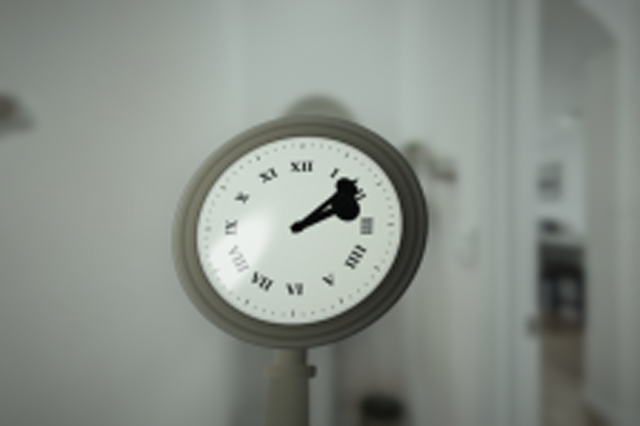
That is 2:08
